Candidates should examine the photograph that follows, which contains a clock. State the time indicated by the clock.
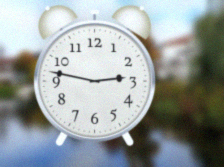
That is 2:47
